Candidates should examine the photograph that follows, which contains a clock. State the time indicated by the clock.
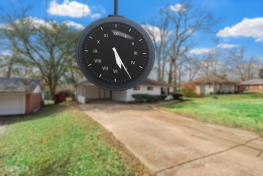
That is 5:25
